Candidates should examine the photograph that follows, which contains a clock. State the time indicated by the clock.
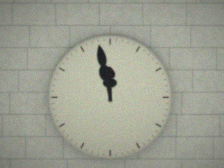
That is 11:58
